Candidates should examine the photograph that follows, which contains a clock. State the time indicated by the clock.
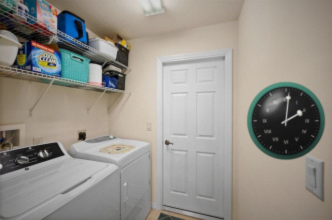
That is 2:01
